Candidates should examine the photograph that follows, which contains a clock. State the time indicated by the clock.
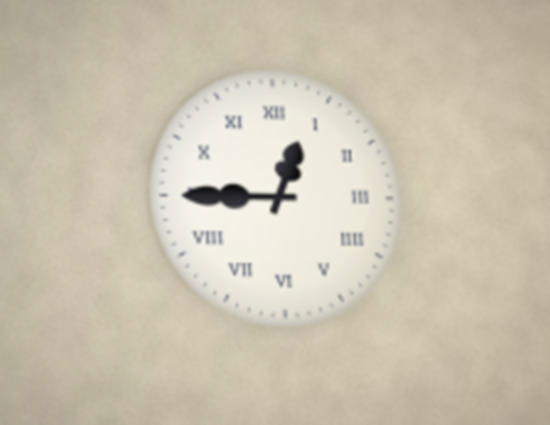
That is 12:45
